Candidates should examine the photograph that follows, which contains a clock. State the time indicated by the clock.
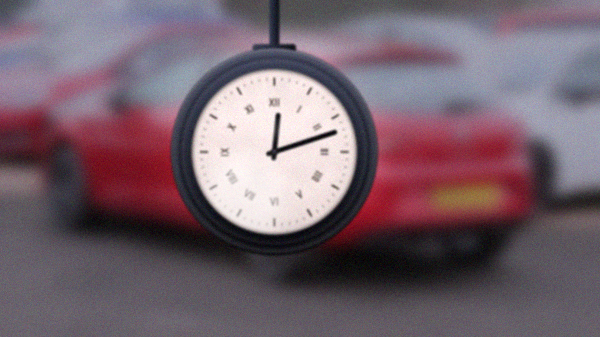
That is 12:12
